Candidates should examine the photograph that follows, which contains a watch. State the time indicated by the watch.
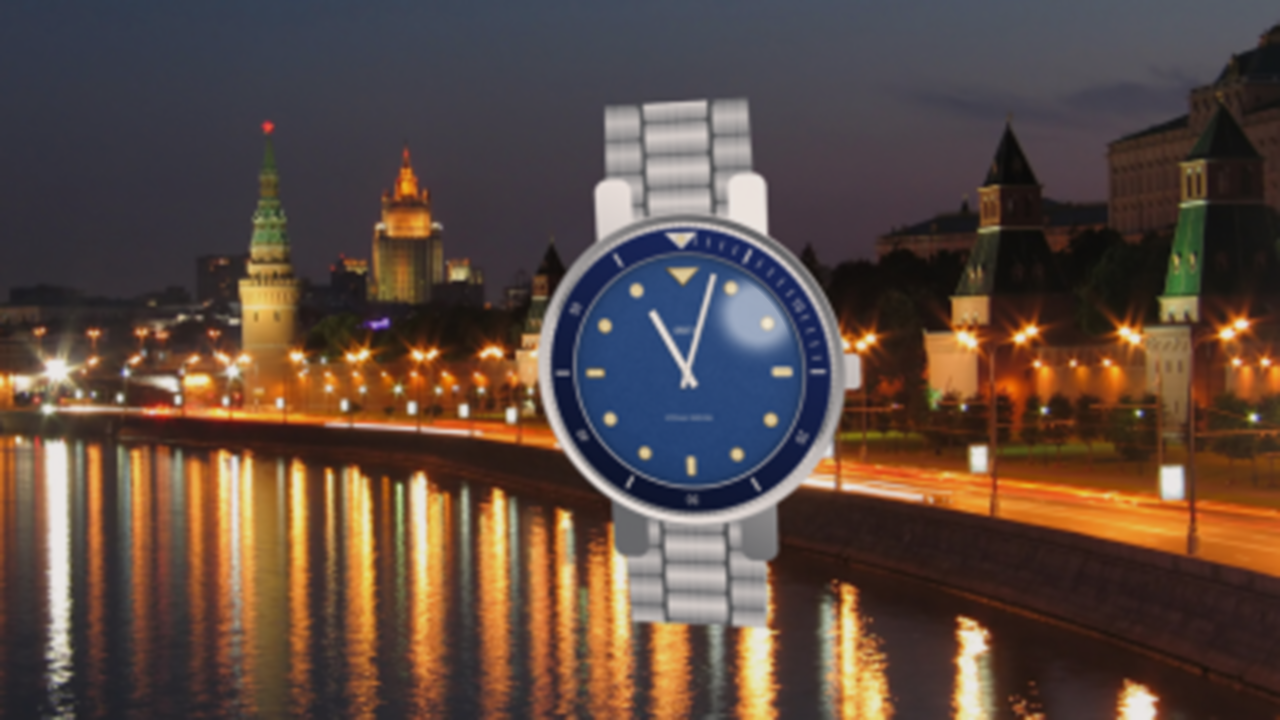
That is 11:03
